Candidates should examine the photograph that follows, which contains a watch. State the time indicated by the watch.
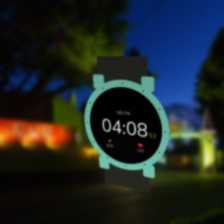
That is 4:08
